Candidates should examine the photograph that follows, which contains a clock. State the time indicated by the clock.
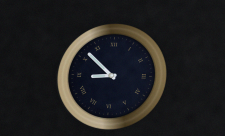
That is 8:52
